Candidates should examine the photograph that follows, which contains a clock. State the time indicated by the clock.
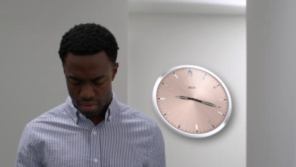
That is 9:18
